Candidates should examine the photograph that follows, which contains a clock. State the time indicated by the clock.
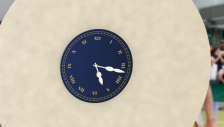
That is 5:17
